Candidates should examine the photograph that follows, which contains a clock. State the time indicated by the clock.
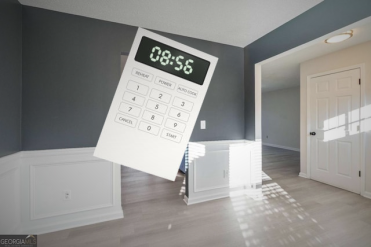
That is 8:56
